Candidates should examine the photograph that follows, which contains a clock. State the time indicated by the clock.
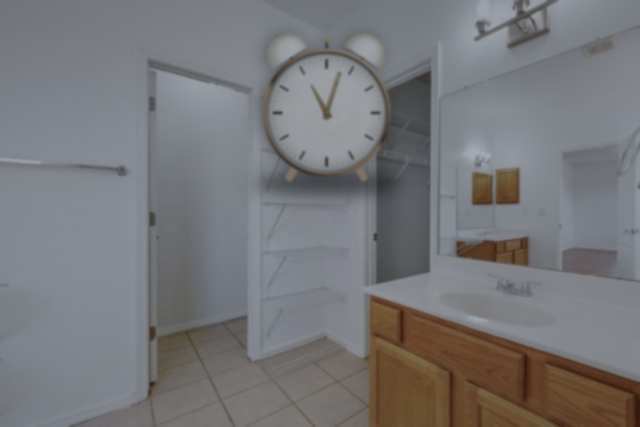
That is 11:03
